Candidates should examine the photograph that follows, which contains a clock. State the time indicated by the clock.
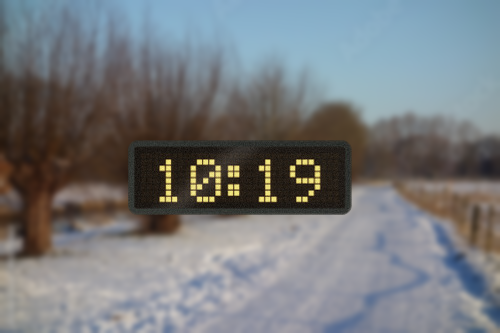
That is 10:19
